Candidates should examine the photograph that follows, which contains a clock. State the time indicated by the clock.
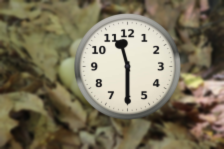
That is 11:30
